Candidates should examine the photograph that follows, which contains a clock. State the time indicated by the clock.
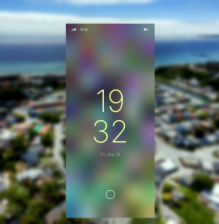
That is 19:32
